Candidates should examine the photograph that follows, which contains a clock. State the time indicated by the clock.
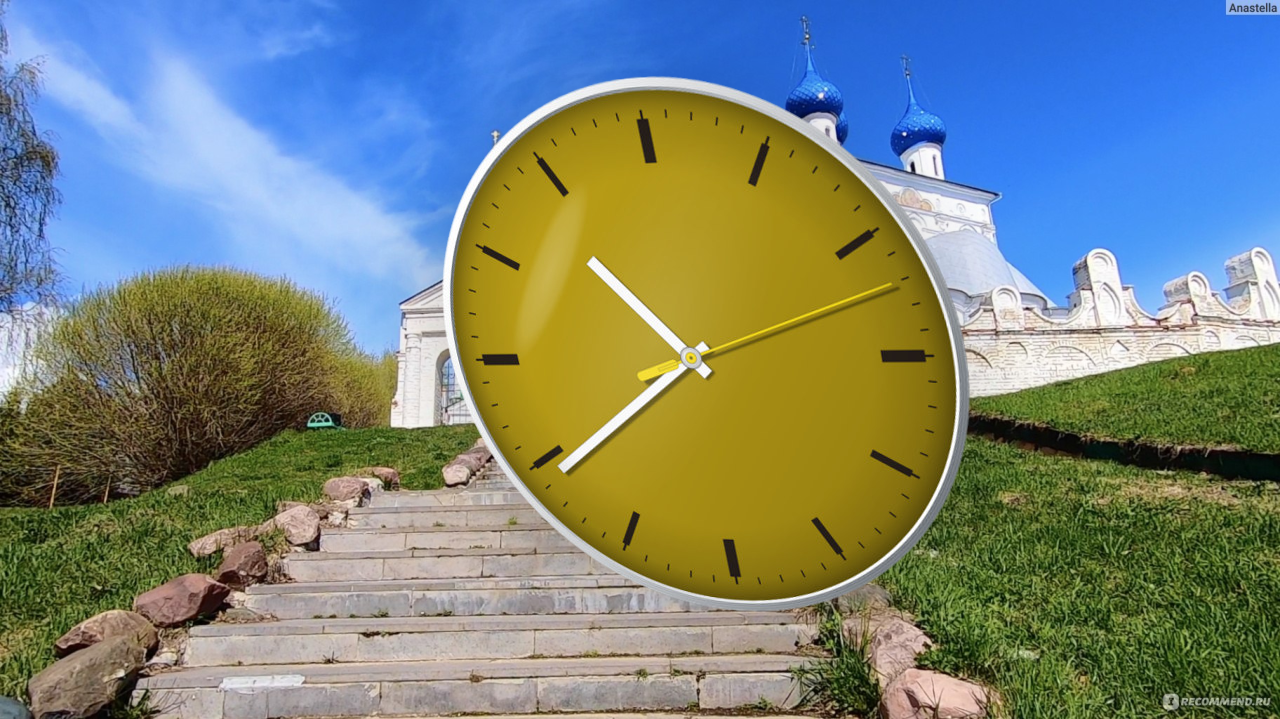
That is 10:39:12
